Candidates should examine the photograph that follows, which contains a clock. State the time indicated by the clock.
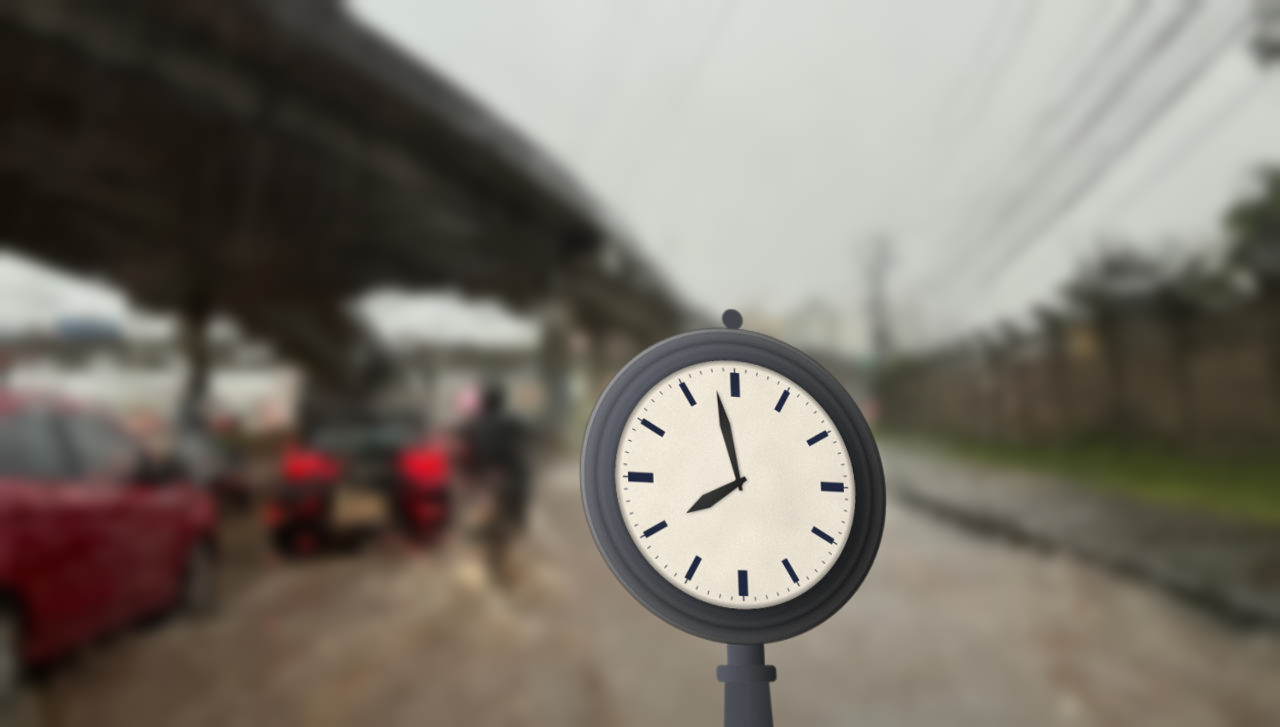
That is 7:58
